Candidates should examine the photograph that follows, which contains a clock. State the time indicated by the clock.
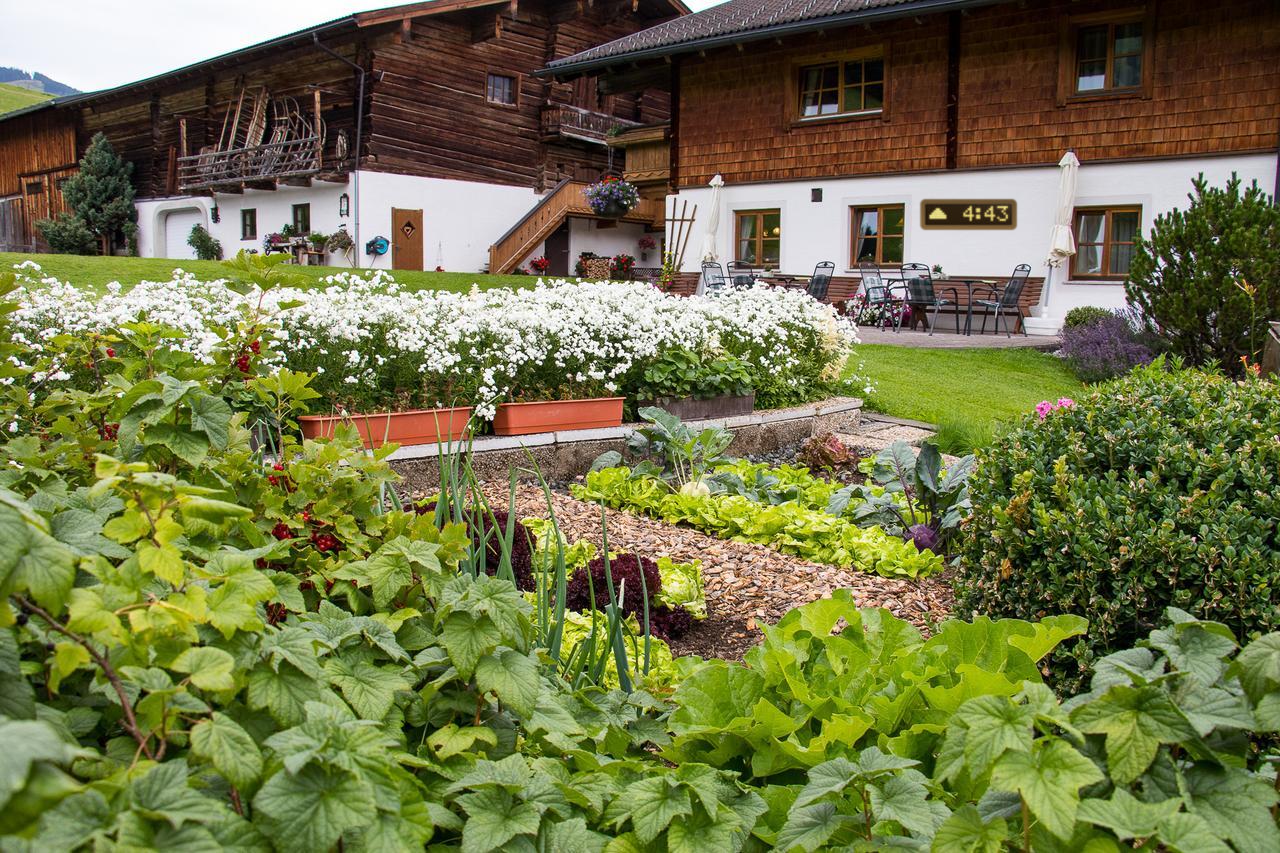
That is 4:43
